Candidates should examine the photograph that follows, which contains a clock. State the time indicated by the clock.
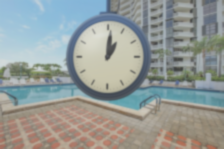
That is 1:01
